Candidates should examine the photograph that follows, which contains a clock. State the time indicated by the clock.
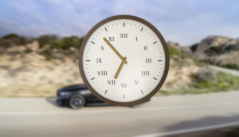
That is 6:53
